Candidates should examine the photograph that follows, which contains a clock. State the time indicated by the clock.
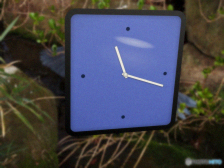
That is 11:18
